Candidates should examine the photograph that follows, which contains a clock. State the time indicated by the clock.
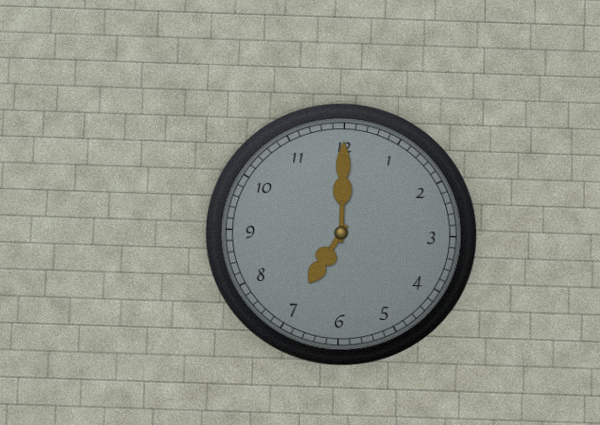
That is 7:00
